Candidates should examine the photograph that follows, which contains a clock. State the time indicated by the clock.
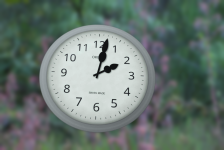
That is 2:02
